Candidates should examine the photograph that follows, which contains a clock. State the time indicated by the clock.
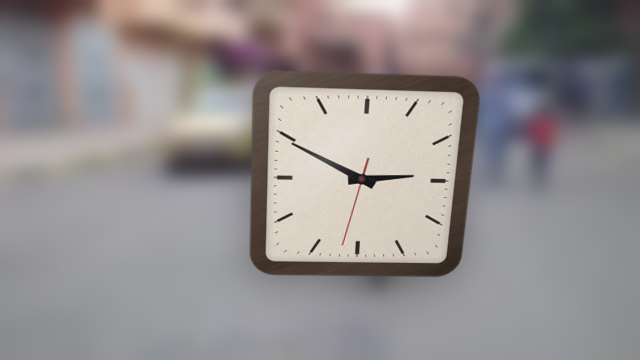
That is 2:49:32
